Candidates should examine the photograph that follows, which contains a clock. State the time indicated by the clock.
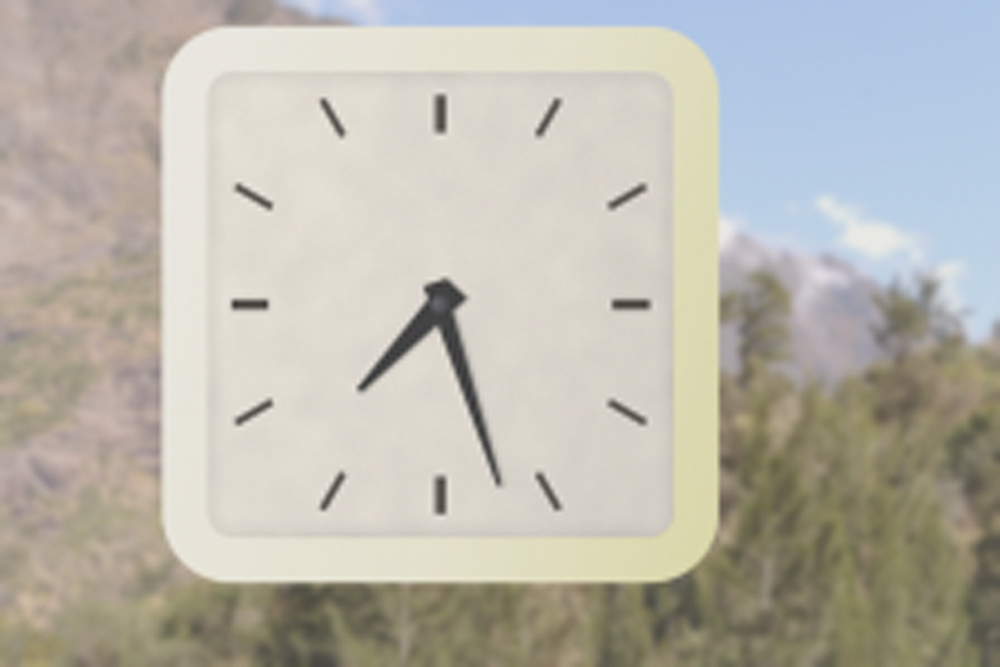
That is 7:27
